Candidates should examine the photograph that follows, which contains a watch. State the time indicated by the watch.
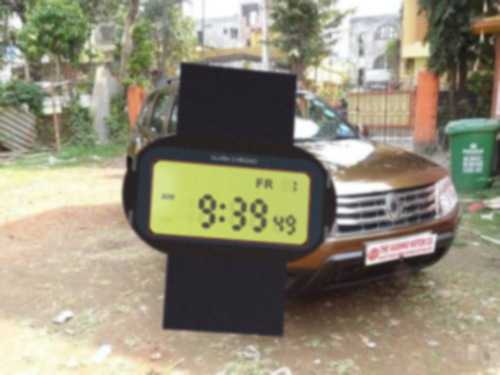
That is 9:39:49
